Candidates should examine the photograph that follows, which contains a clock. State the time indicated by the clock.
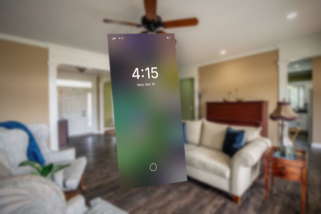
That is 4:15
